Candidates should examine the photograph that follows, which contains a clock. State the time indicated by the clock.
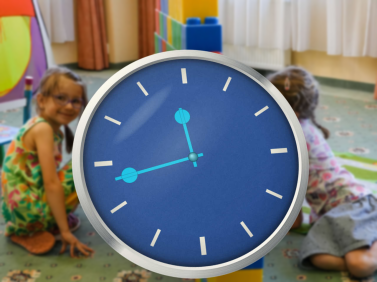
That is 11:43
